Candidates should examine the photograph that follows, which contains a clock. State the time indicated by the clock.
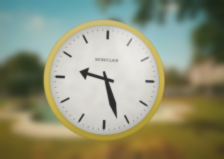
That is 9:27
